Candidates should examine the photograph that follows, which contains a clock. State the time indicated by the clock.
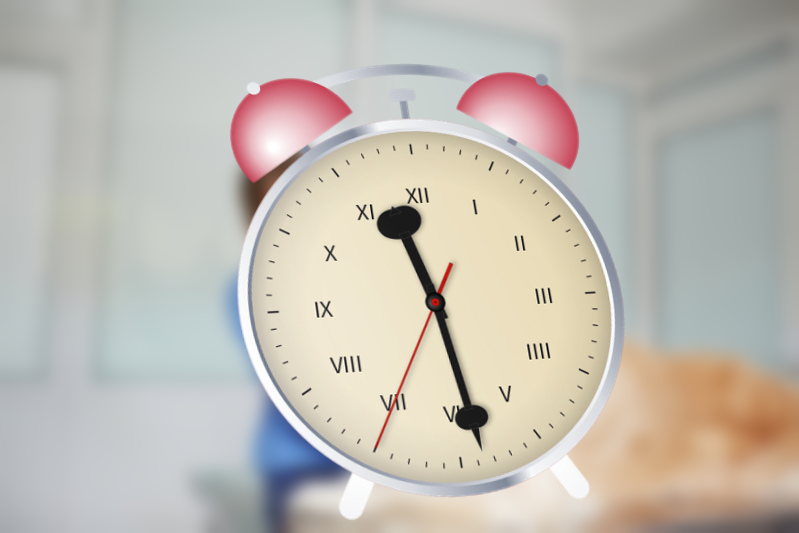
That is 11:28:35
